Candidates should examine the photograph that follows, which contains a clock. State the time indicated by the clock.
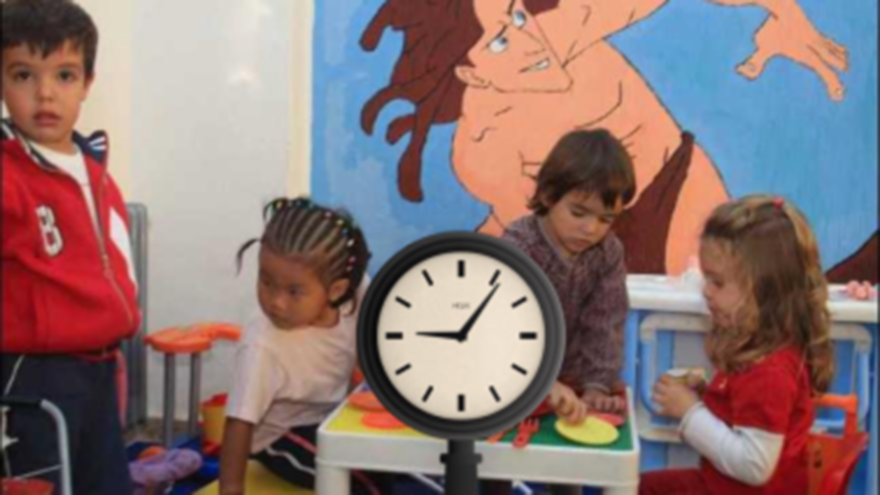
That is 9:06
